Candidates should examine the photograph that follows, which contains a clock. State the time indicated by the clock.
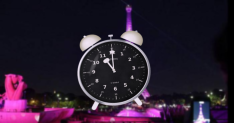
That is 11:00
